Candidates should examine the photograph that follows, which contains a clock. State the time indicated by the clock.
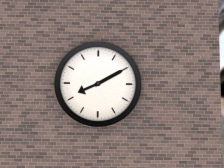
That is 8:10
